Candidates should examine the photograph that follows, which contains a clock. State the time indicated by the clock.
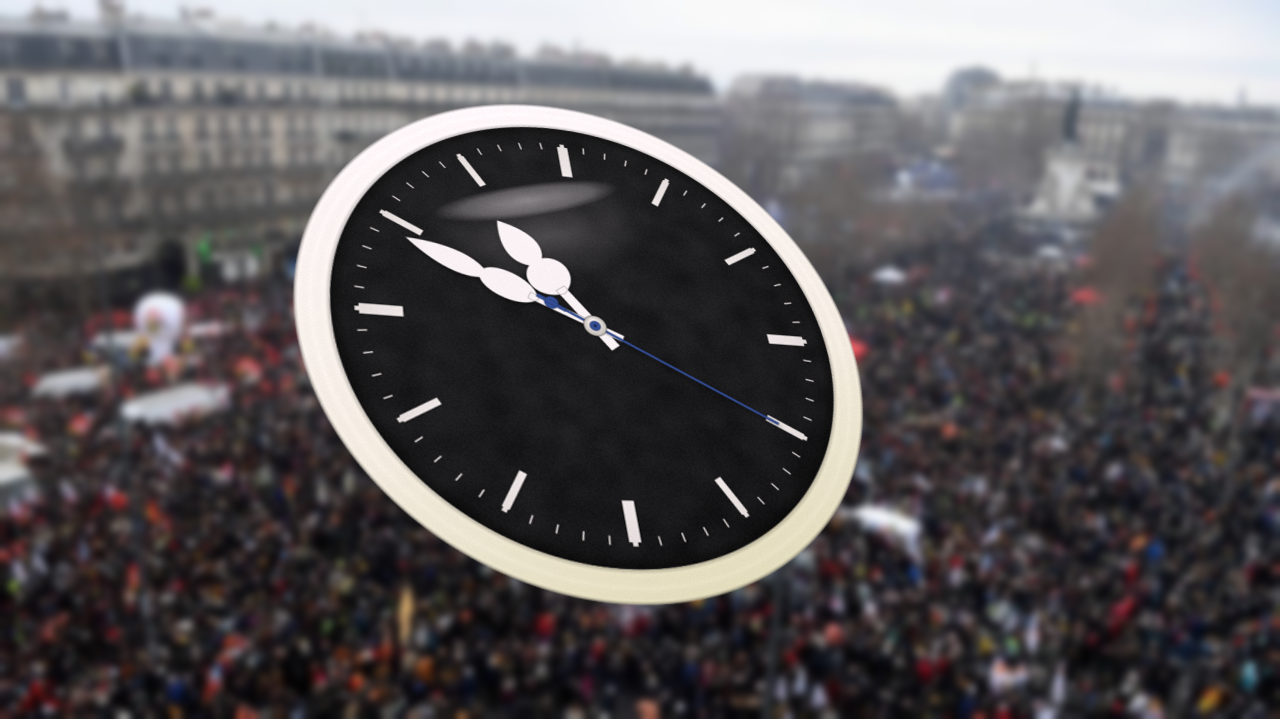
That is 10:49:20
